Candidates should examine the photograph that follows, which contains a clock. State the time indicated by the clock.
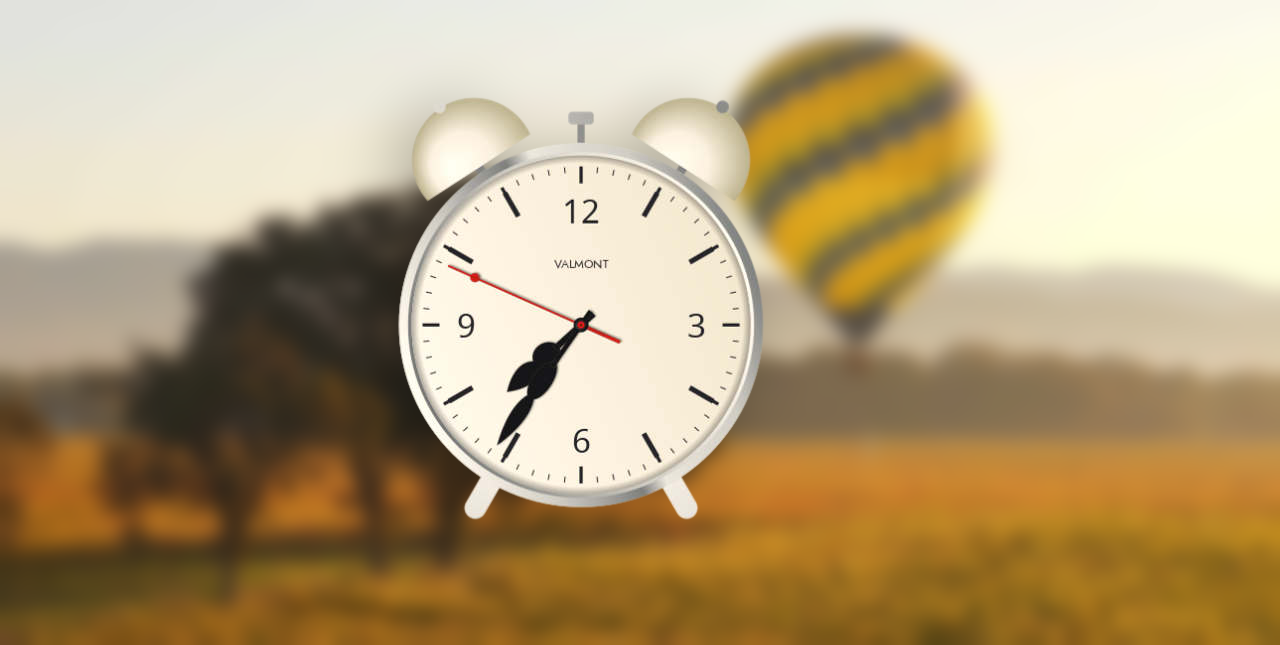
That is 7:35:49
